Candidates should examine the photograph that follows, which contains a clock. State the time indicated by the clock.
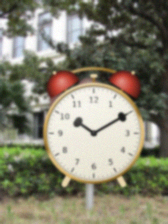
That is 10:10
